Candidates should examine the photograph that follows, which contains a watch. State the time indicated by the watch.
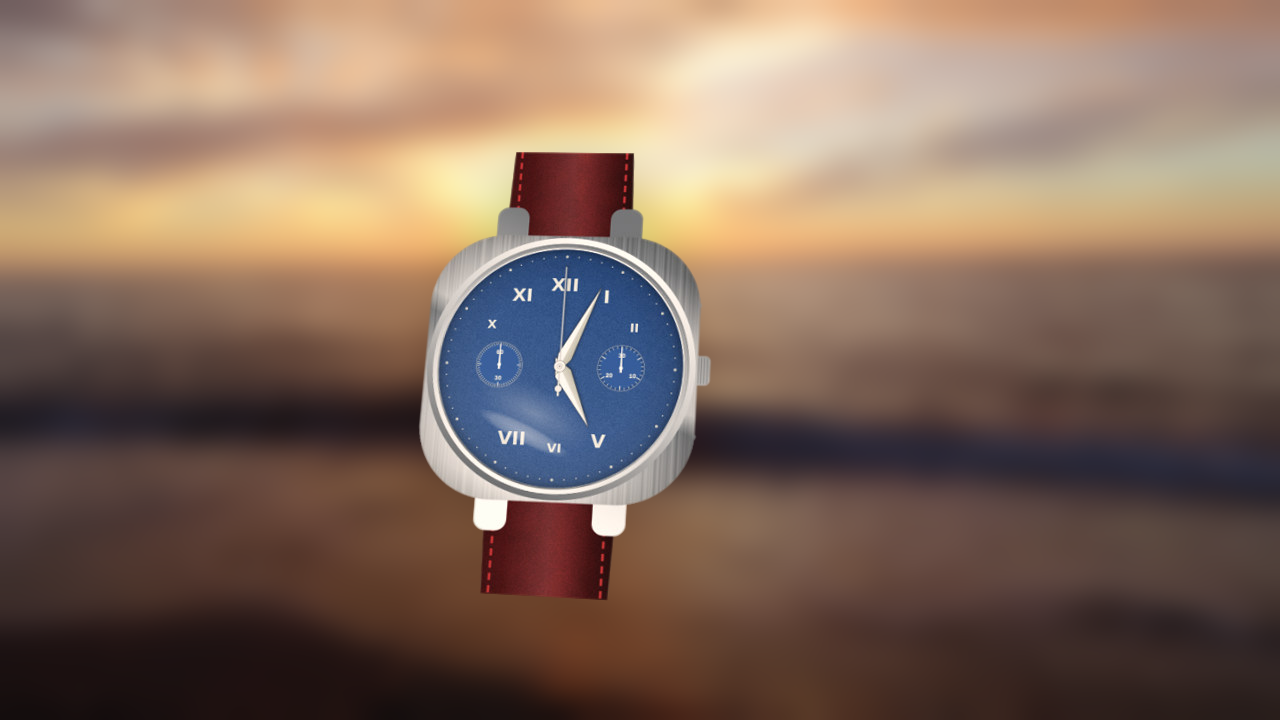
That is 5:04
